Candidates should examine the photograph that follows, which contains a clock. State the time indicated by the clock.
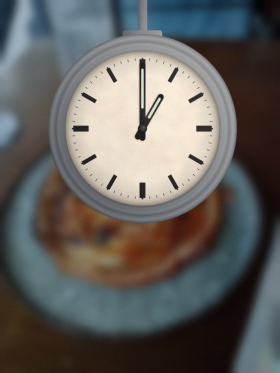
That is 1:00
